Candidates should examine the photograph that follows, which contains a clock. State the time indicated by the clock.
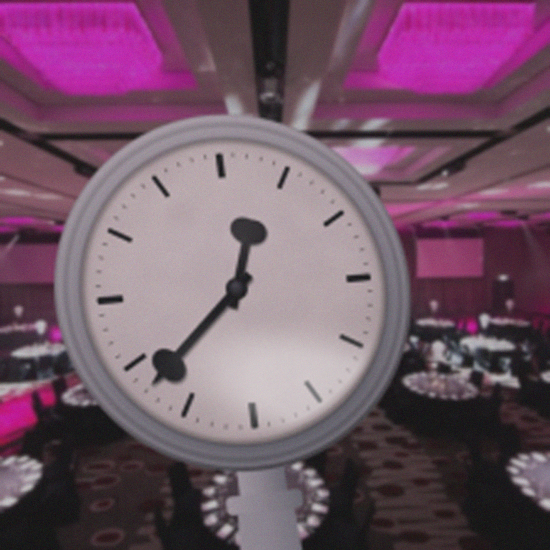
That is 12:38
